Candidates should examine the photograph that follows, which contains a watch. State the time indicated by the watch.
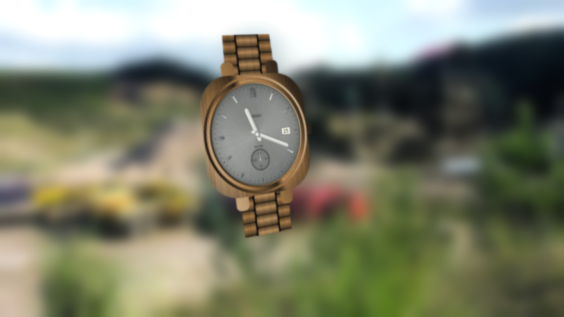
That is 11:19
